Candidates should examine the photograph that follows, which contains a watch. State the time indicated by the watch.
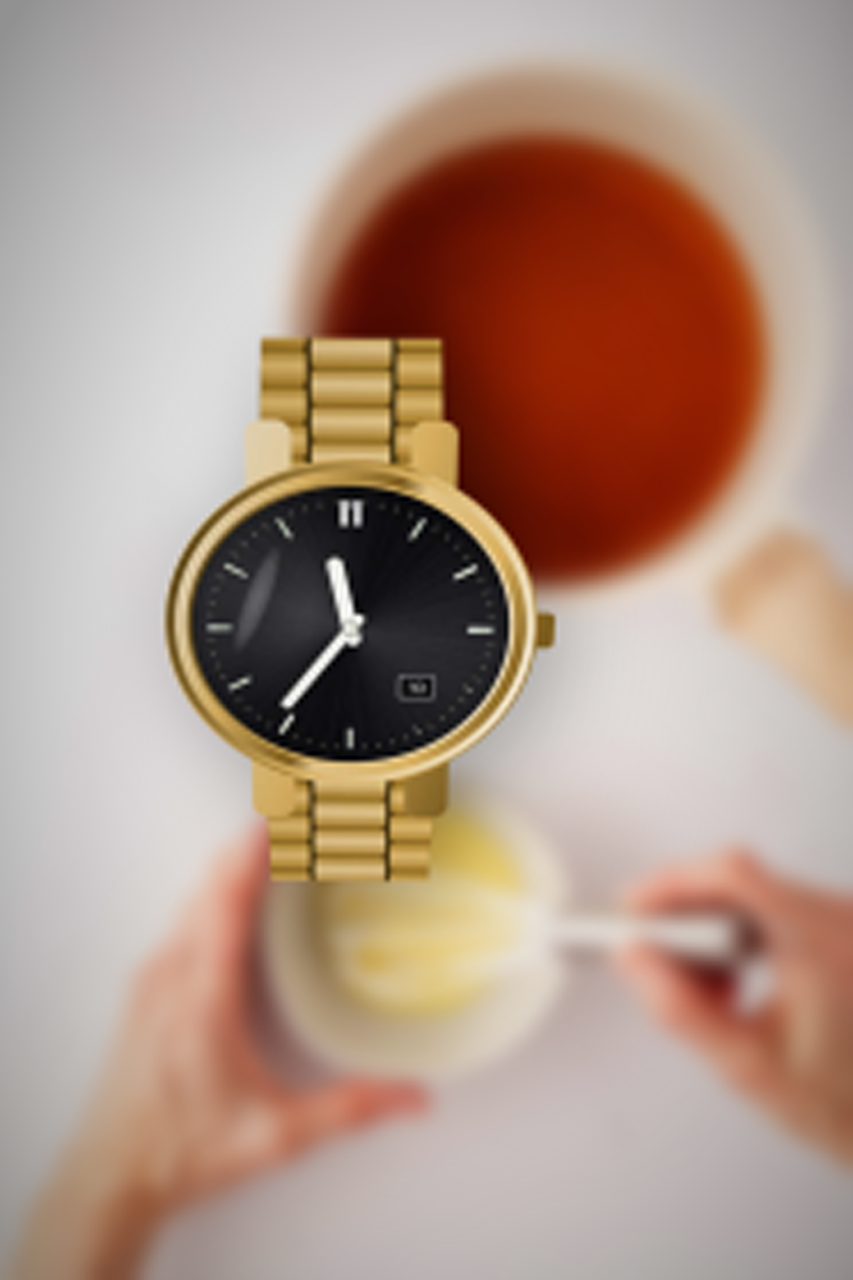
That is 11:36
